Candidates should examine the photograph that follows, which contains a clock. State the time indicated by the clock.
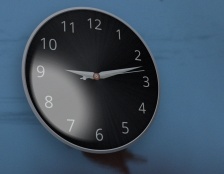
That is 9:12:13
